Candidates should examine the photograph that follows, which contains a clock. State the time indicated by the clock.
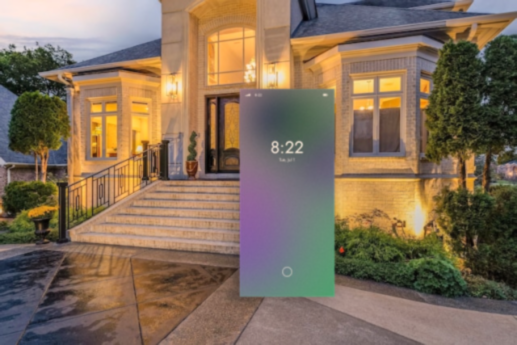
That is 8:22
